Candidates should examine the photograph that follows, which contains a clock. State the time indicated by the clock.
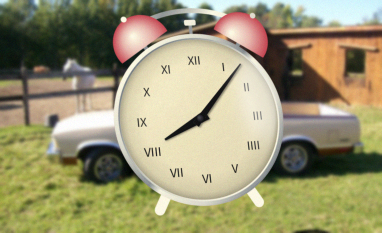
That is 8:07
